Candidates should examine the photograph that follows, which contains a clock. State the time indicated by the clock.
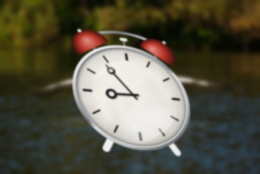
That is 8:54
